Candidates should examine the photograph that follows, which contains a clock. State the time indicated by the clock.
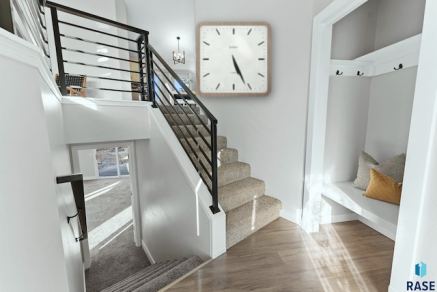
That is 5:26
